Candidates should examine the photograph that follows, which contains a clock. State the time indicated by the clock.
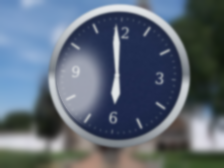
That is 5:59
